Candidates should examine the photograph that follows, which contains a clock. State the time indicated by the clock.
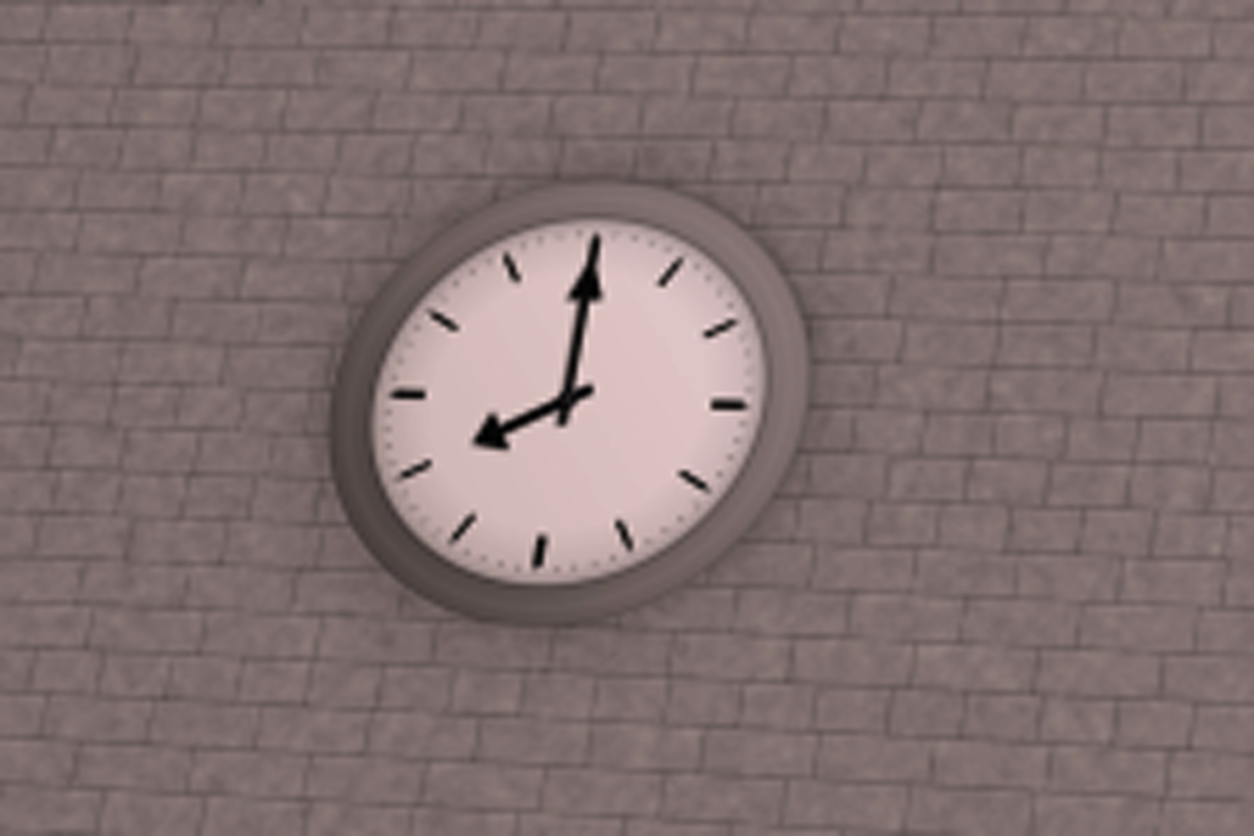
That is 8:00
